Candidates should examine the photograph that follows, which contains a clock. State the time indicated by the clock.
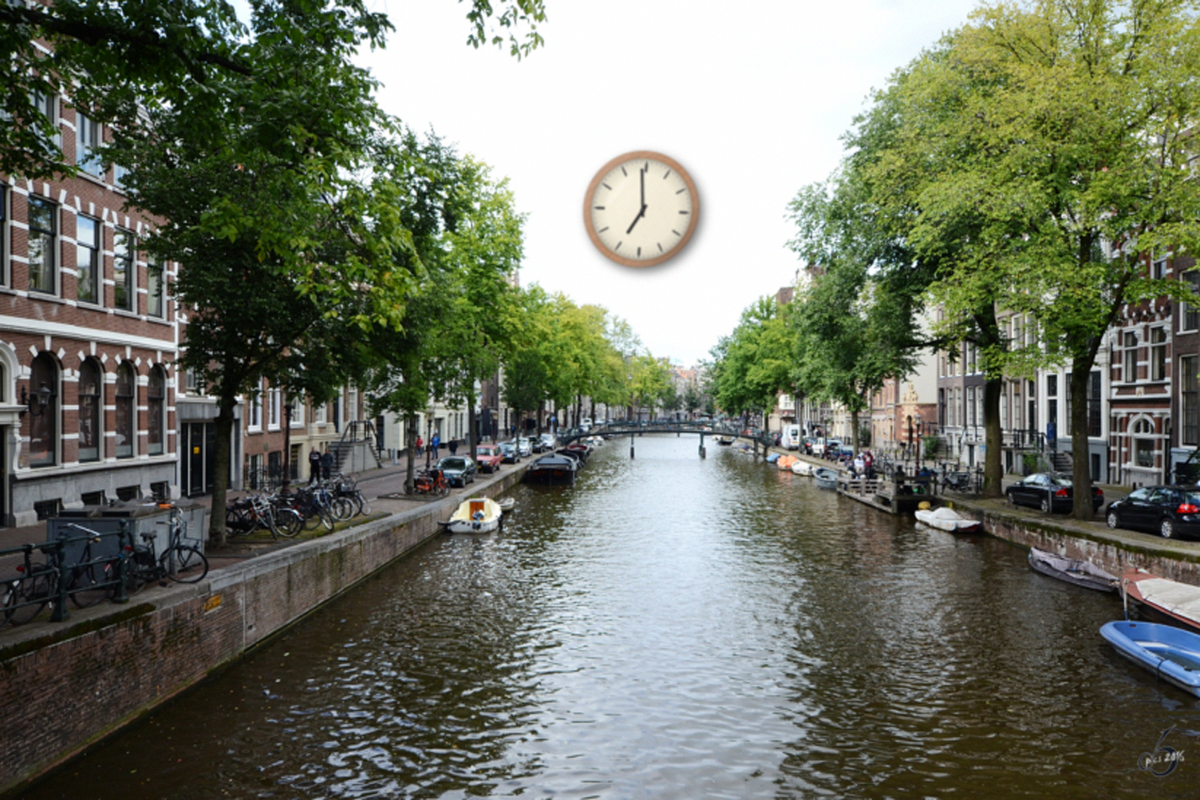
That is 6:59
